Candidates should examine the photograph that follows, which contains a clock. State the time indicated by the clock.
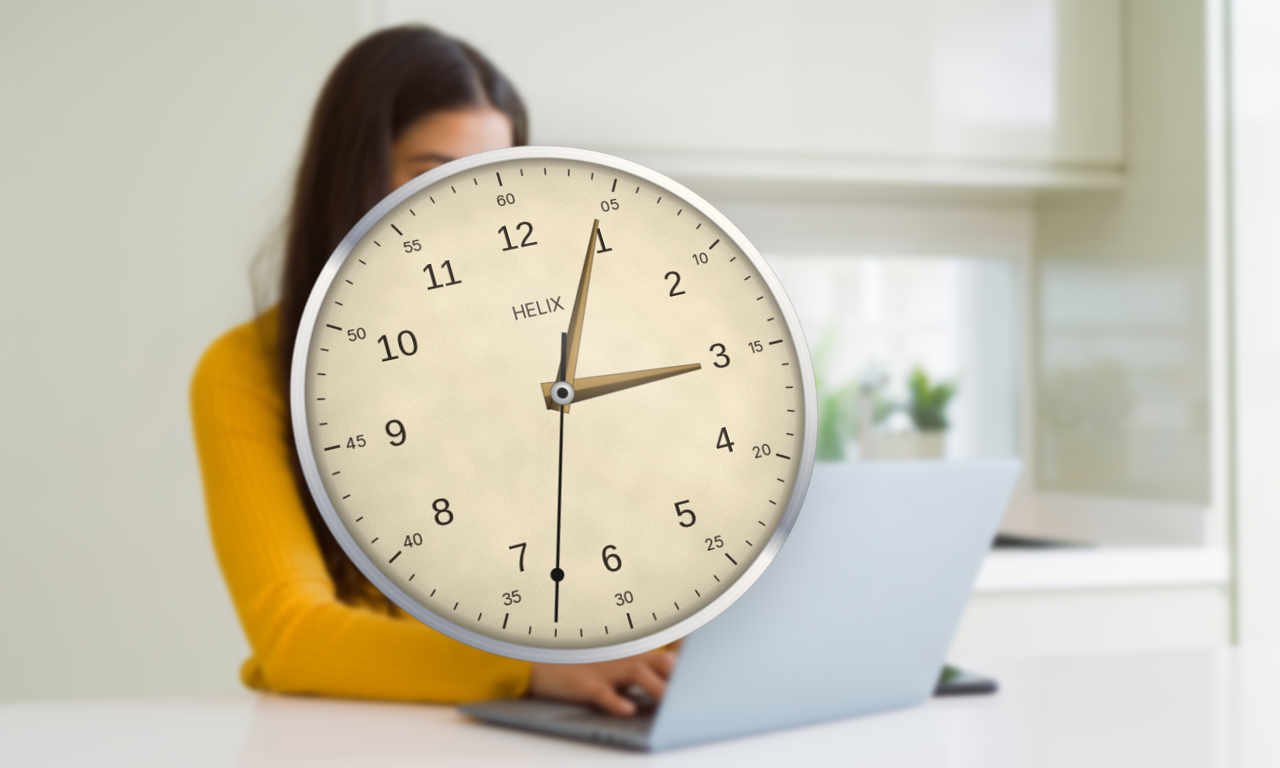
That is 3:04:33
